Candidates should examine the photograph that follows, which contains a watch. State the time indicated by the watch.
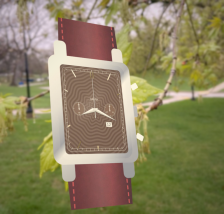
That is 8:19
